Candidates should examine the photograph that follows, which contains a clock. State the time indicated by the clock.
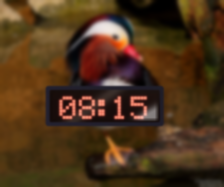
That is 8:15
